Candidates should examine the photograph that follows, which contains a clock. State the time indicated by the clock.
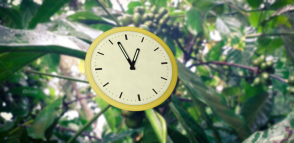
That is 12:57
